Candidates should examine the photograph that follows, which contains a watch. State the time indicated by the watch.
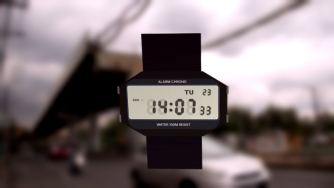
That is 14:07:33
